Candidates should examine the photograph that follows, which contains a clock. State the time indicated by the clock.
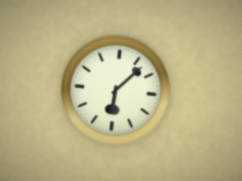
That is 6:07
